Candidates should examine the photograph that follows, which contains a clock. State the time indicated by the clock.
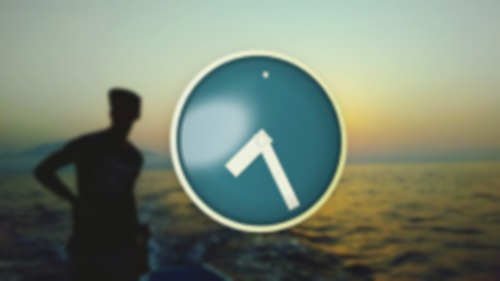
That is 7:25
